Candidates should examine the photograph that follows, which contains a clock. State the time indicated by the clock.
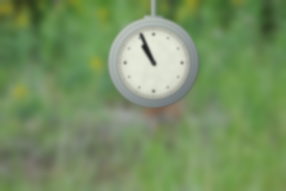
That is 10:56
